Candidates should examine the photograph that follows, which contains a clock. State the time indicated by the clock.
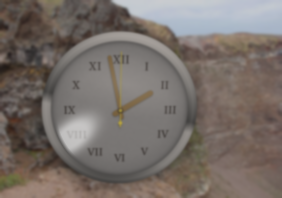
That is 1:58:00
